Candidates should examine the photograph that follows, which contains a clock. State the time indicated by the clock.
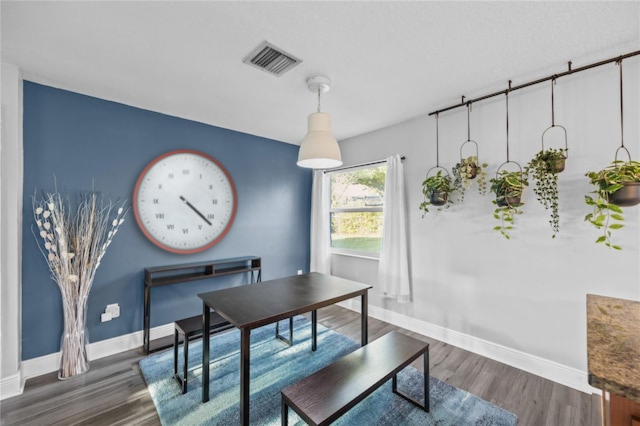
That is 4:22
